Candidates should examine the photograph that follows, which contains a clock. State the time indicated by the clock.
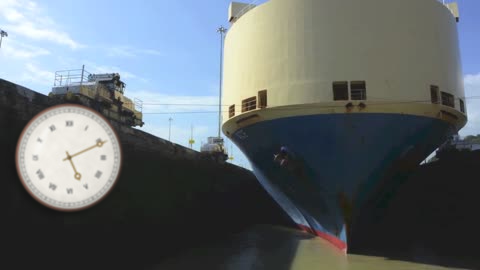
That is 5:11
